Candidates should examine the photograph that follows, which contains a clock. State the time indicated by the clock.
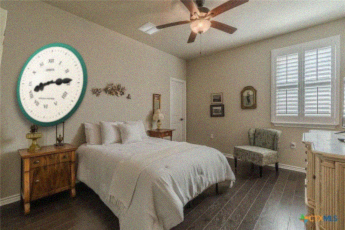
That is 8:14
